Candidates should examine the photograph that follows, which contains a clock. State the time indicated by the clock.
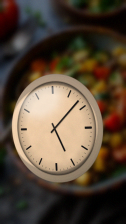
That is 5:08
